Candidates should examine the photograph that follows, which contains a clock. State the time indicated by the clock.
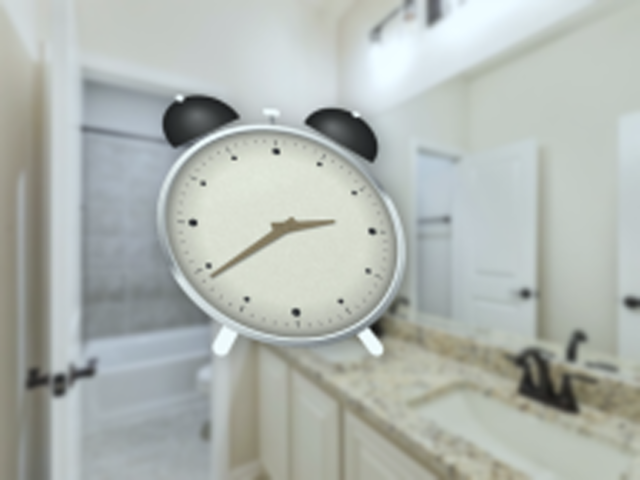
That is 2:39
